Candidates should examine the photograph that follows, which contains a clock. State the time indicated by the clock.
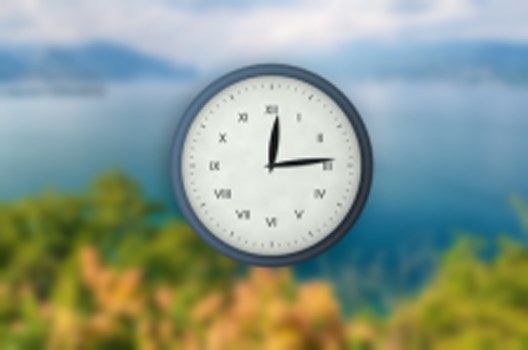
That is 12:14
